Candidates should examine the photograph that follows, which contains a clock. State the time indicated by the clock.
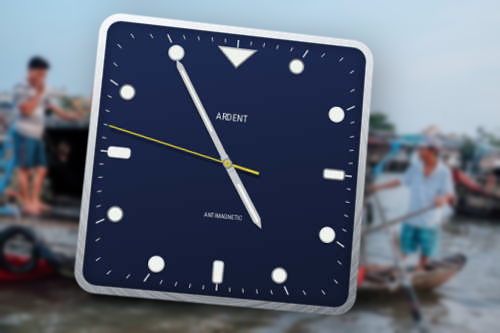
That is 4:54:47
